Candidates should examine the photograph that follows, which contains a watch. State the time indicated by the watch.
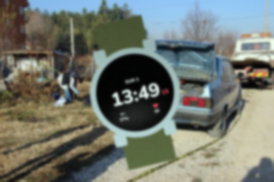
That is 13:49
